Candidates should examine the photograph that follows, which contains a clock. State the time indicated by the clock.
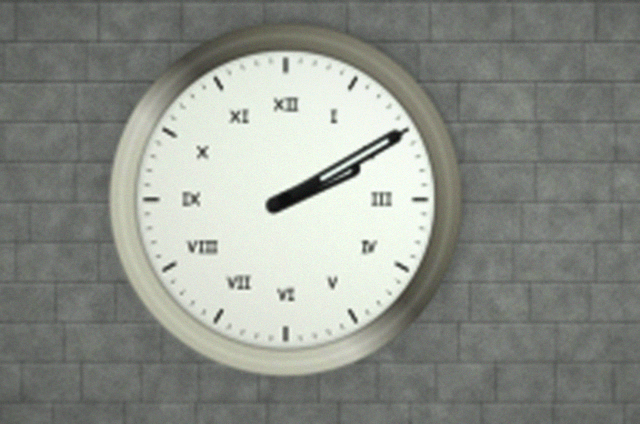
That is 2:10
